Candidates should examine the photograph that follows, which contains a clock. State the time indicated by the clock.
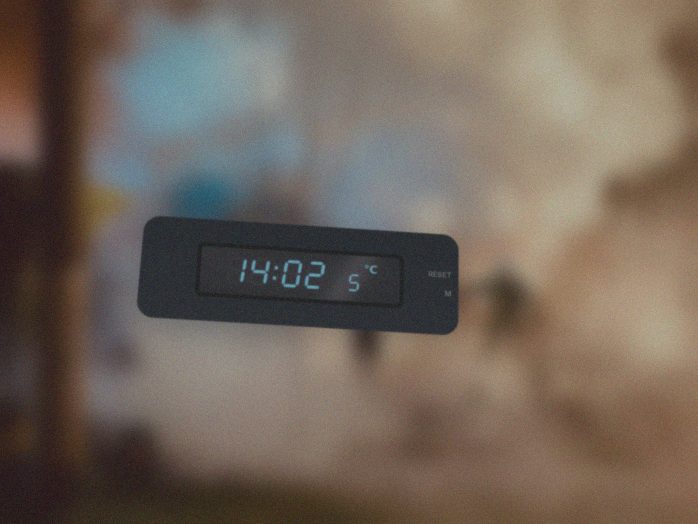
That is 14:02
